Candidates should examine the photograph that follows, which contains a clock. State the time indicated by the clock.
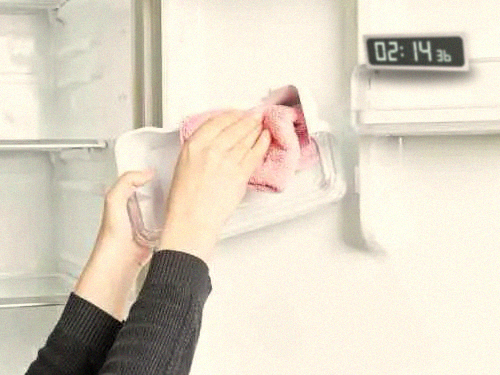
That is 2:14
